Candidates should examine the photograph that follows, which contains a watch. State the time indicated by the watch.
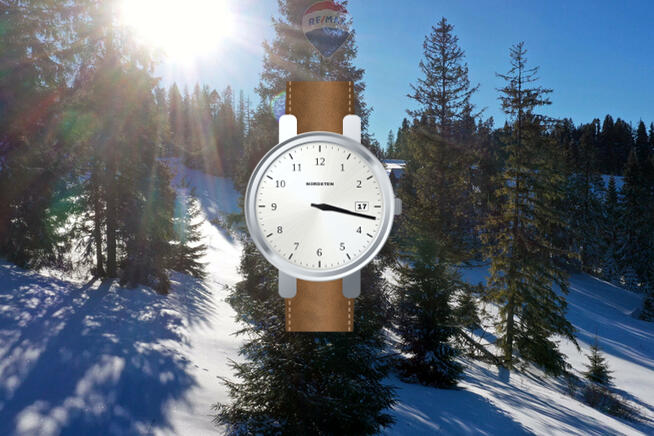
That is 3:17
